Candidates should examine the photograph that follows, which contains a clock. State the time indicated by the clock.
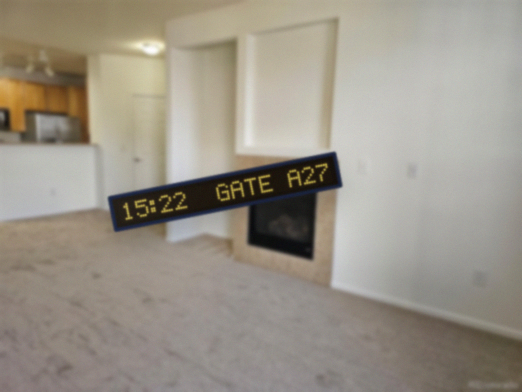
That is 15:22
